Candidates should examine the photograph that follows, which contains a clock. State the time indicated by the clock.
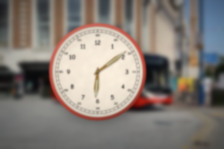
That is 6:09
